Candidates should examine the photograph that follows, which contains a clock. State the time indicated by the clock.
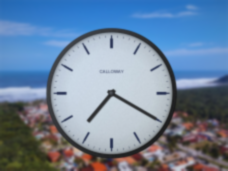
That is 7:20
